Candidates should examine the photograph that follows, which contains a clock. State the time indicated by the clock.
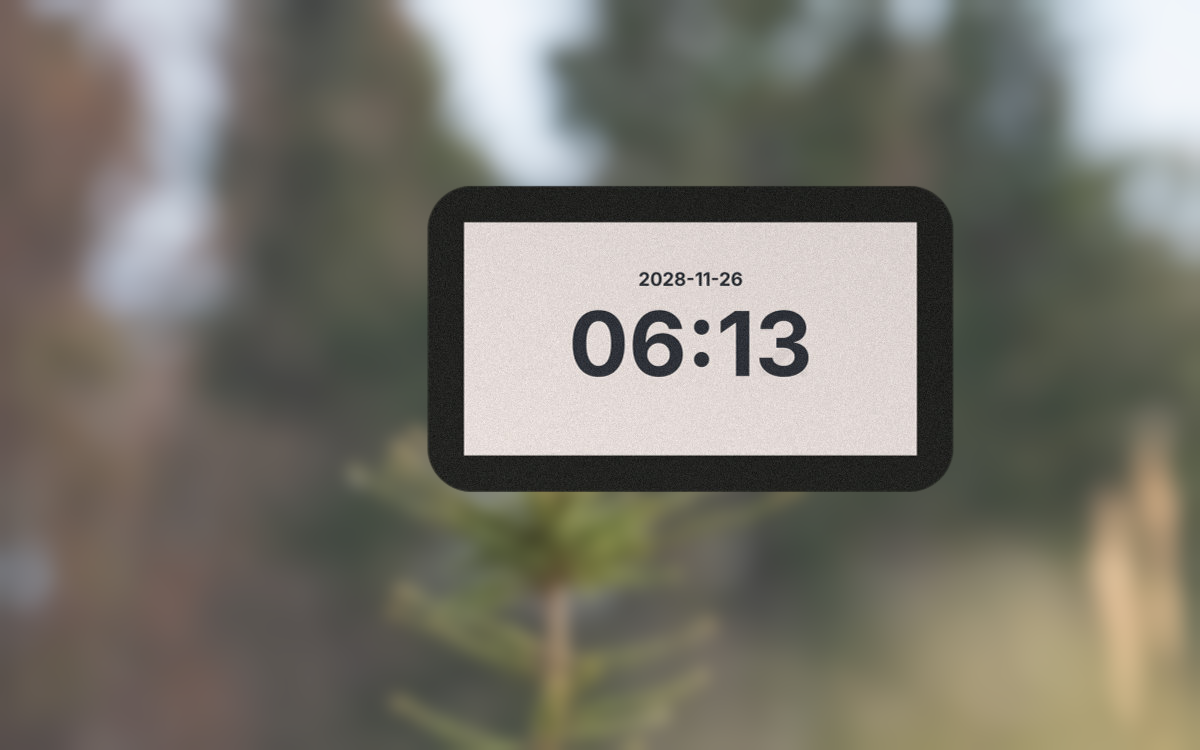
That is 6:13
